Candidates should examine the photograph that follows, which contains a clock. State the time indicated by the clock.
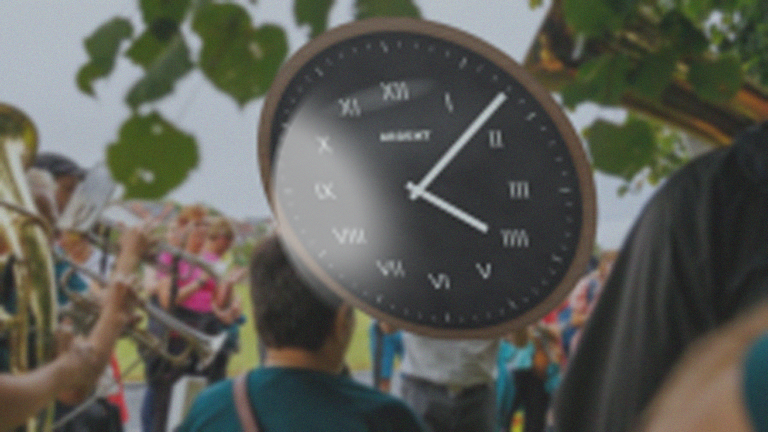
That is 4:08
